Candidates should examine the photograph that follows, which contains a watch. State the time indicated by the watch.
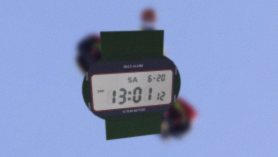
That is 13:01:12
